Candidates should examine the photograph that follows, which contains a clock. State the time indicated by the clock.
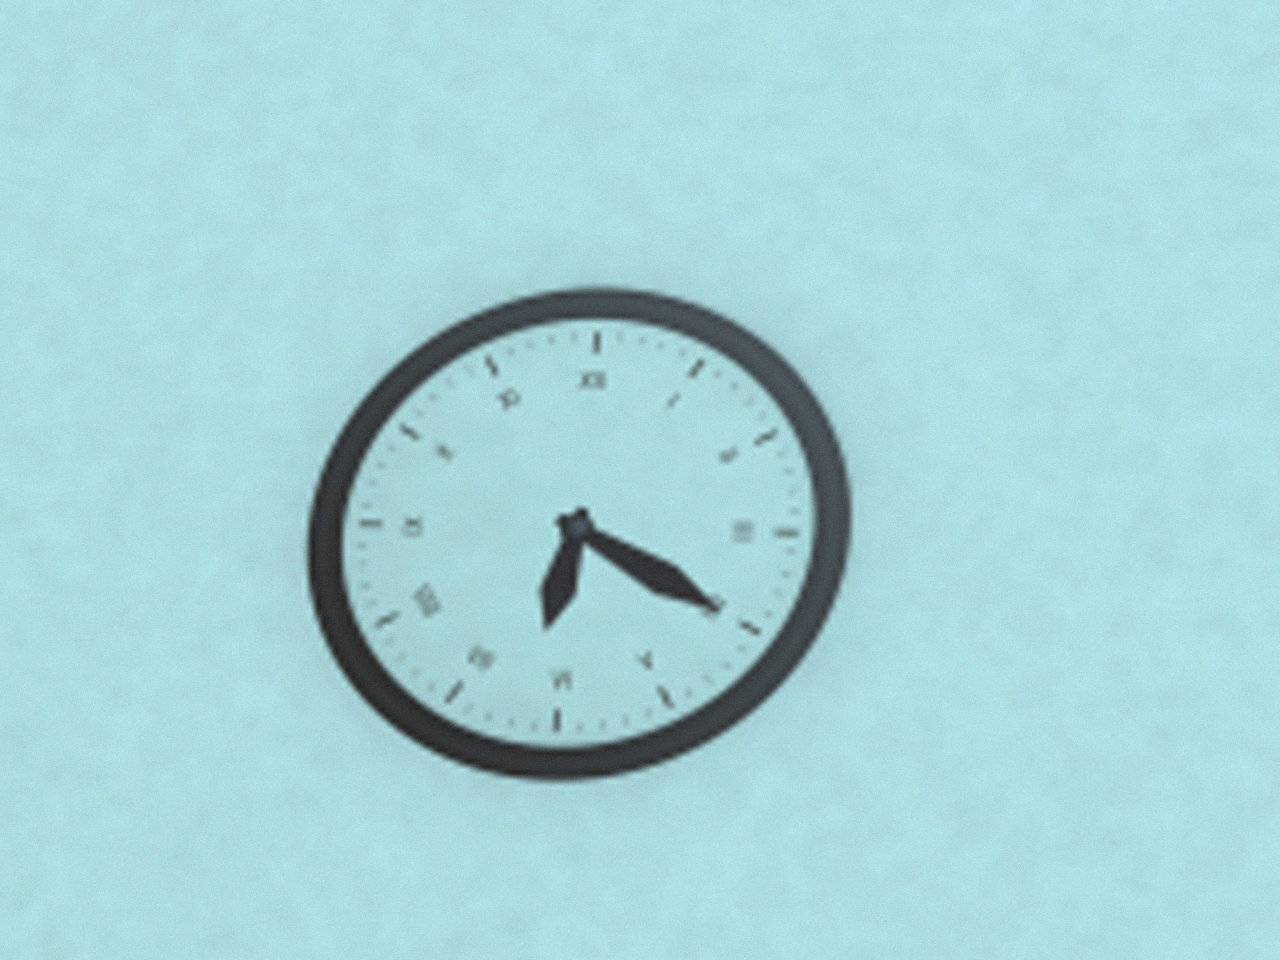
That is 6:20
